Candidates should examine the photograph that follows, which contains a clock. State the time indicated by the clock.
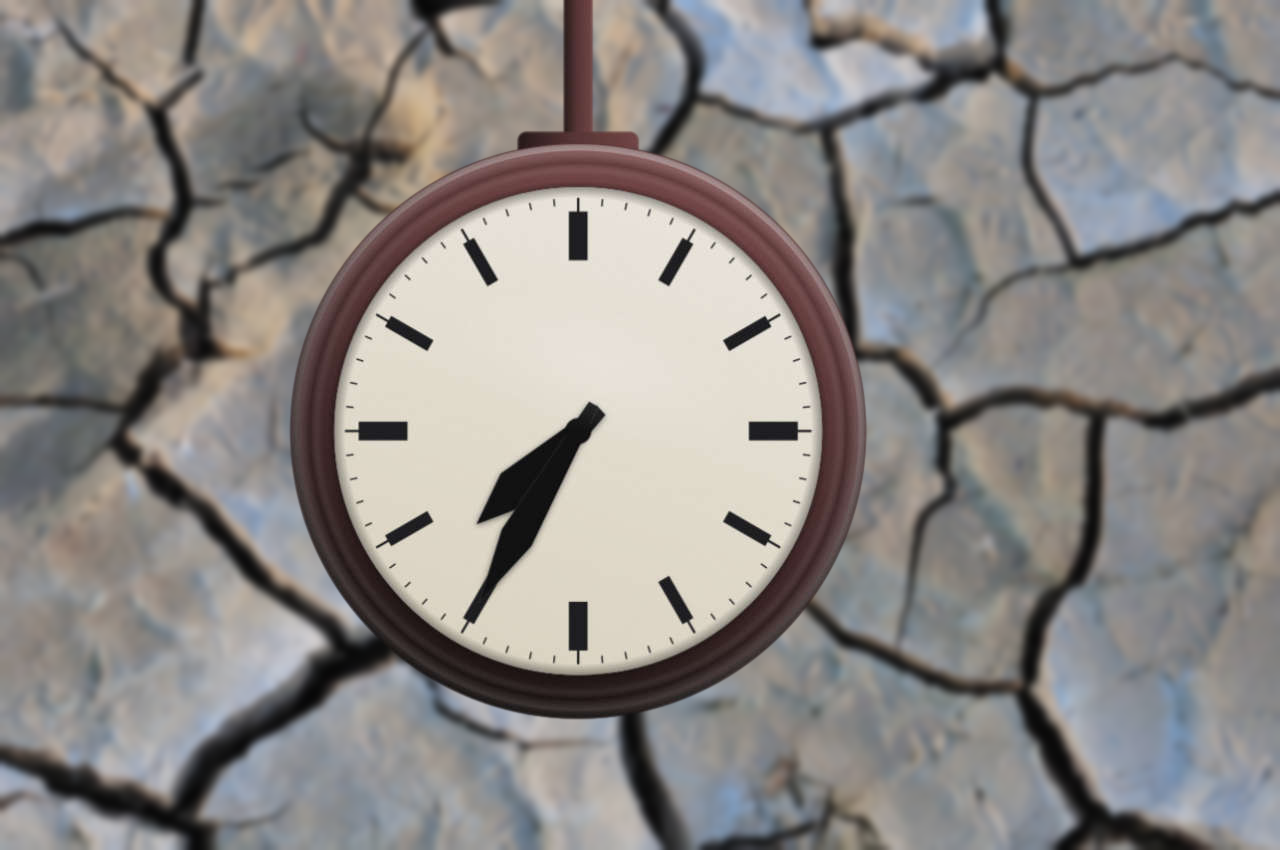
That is 7:35
